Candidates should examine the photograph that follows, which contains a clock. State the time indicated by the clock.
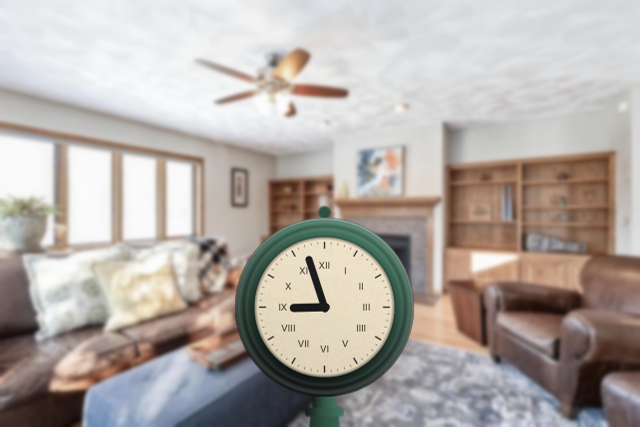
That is 8:57
